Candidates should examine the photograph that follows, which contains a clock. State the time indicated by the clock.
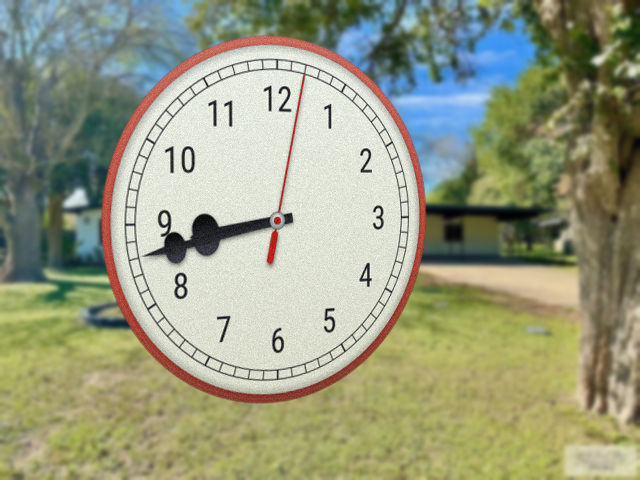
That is 8:43:02
